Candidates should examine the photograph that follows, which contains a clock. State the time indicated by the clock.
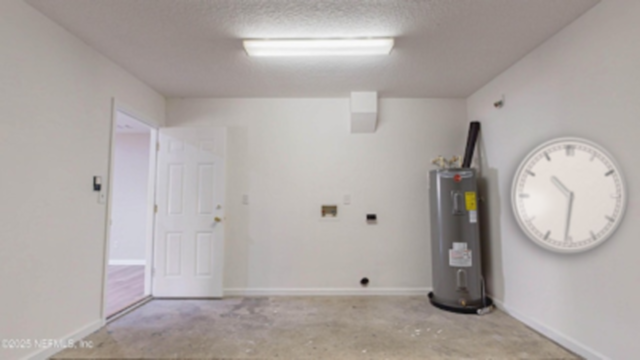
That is 10:31
